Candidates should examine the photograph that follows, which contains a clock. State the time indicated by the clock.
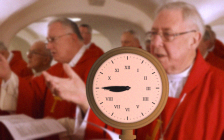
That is 8:45
